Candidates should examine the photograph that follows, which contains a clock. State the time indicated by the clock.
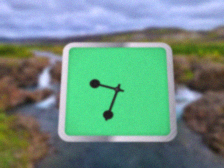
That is 9:33
